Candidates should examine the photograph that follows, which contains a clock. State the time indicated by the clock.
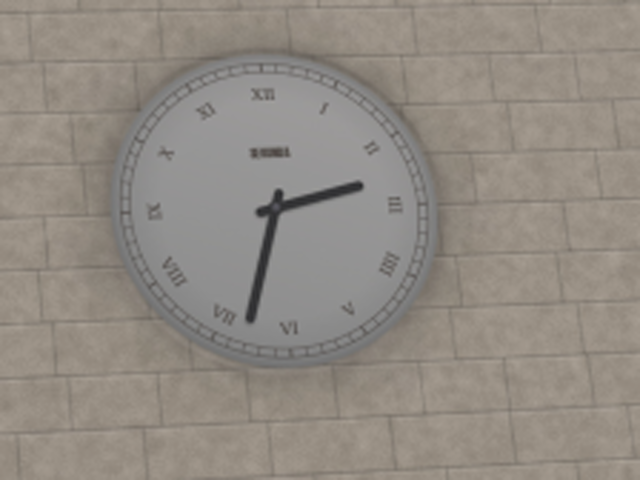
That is 2:33
